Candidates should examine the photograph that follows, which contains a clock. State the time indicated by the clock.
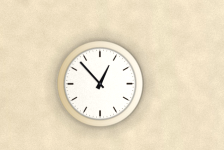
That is 12:53
